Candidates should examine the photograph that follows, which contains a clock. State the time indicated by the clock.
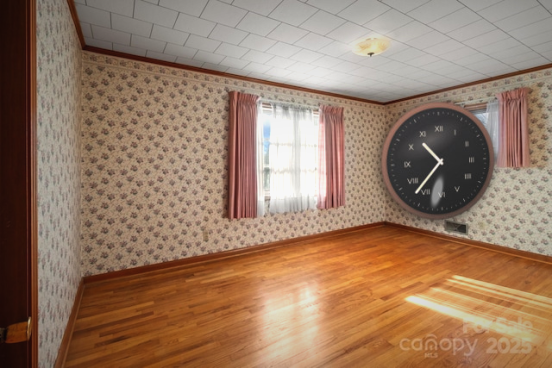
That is 10:37
